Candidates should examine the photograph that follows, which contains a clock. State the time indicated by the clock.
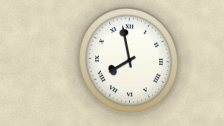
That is 7:58
